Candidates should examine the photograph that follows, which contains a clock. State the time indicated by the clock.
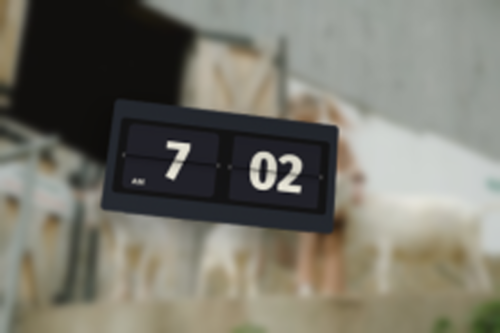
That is 7:02
